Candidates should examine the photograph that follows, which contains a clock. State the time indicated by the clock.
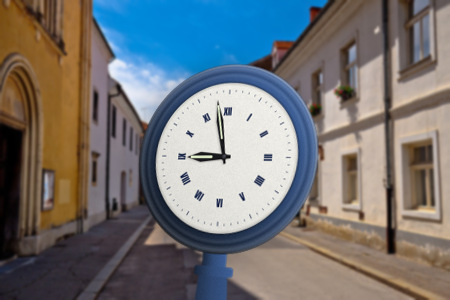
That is 8:58
